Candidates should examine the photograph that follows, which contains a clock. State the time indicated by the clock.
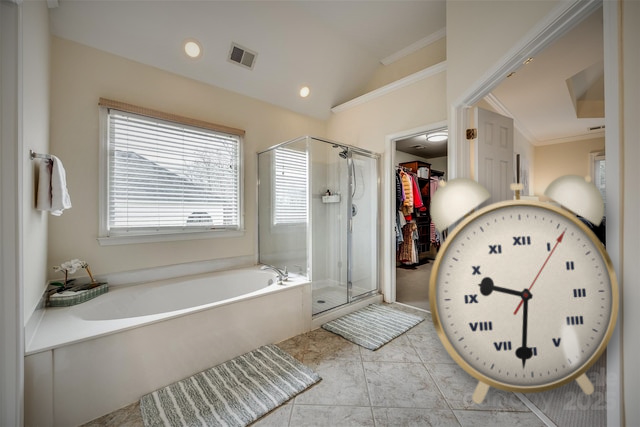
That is 9:31:06
